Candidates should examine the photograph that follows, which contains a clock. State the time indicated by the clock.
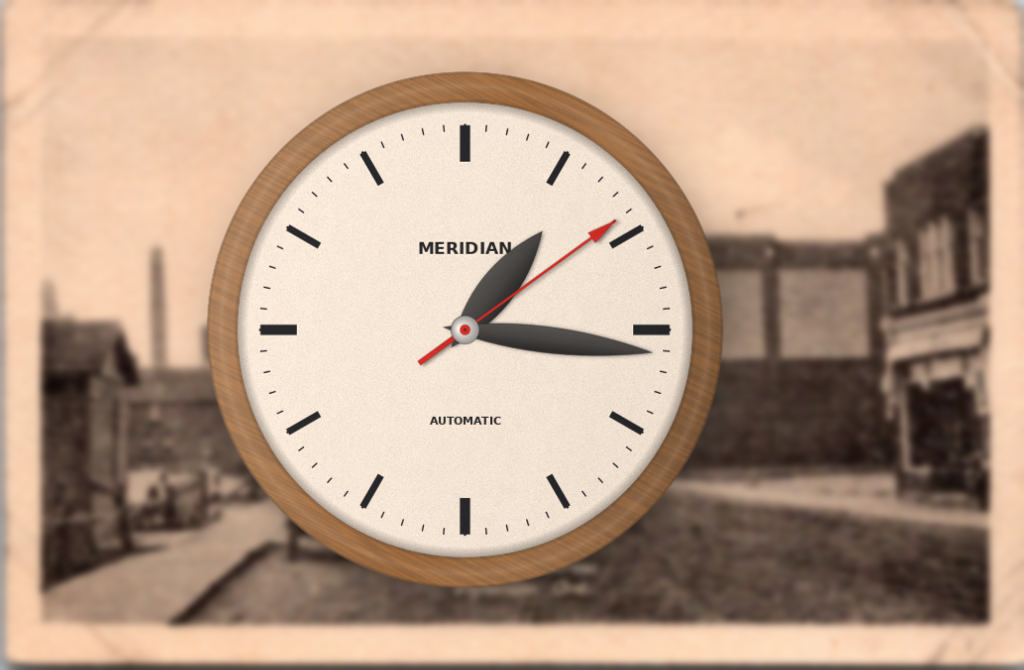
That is 1:16:09
